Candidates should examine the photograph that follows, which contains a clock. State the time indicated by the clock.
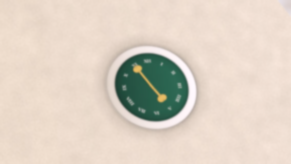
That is 4:55
